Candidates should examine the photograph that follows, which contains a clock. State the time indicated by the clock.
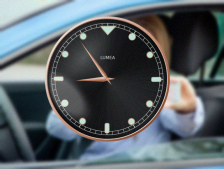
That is 8:54
